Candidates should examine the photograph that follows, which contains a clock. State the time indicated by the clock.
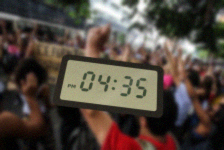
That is 4:35
